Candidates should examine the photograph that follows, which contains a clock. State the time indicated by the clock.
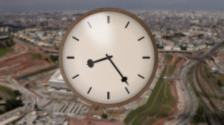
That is 8:24
